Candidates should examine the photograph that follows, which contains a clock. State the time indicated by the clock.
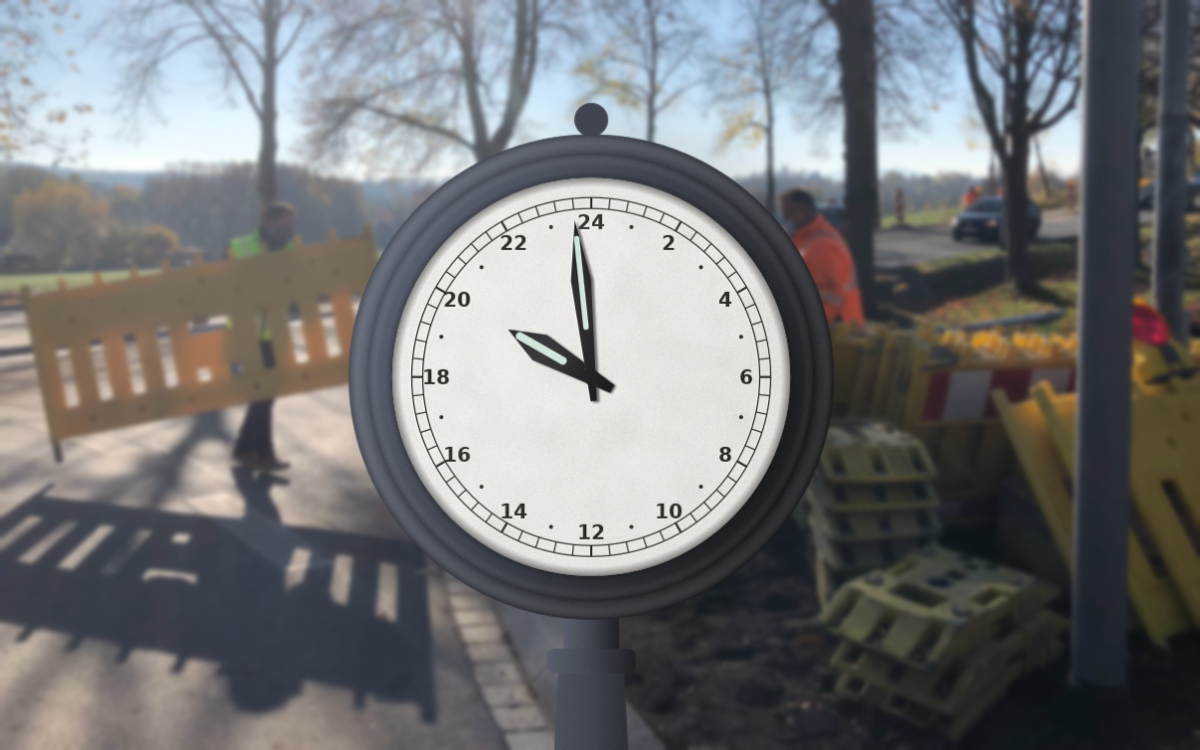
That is 19:59
